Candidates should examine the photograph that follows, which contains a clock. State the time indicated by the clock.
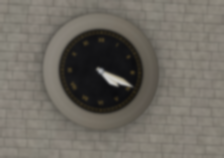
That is 4:19
